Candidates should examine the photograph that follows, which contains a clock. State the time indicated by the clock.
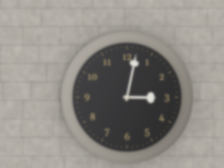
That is 3:02
